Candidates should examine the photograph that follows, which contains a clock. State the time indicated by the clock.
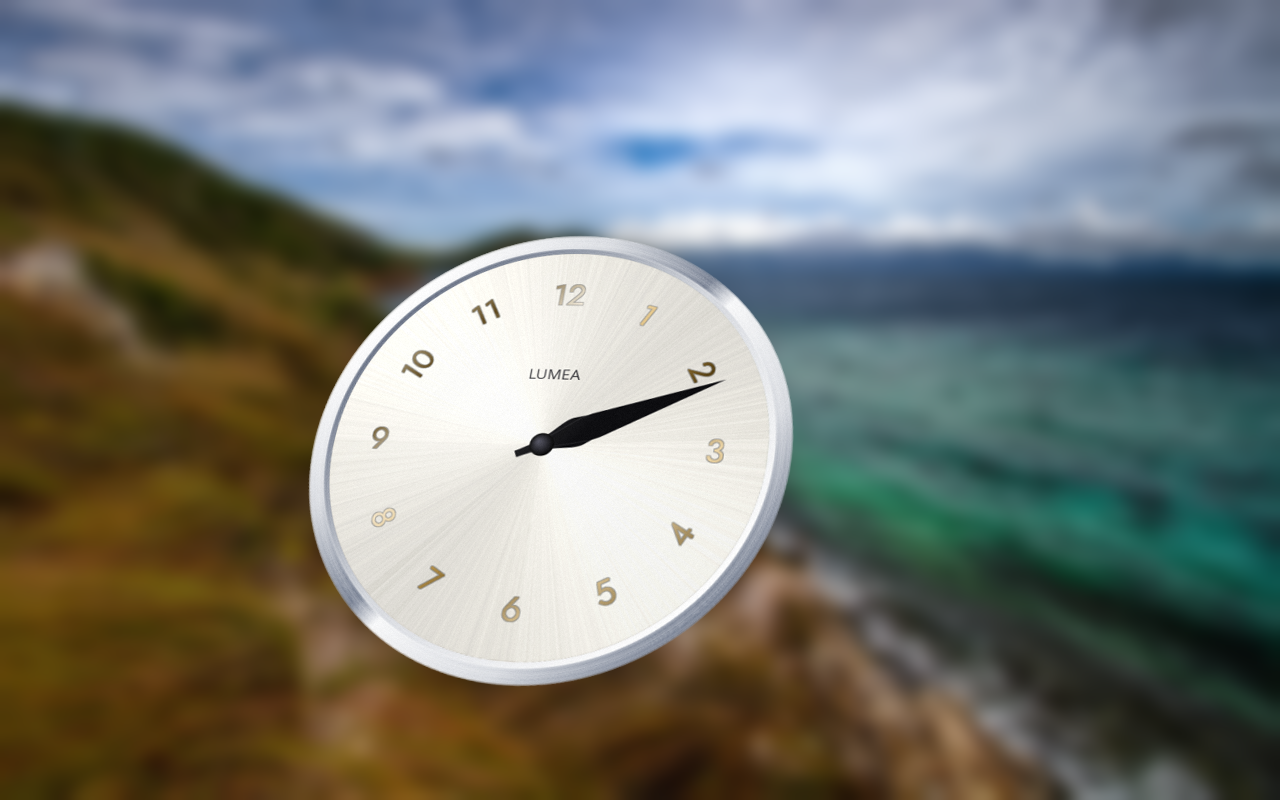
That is 2:11
